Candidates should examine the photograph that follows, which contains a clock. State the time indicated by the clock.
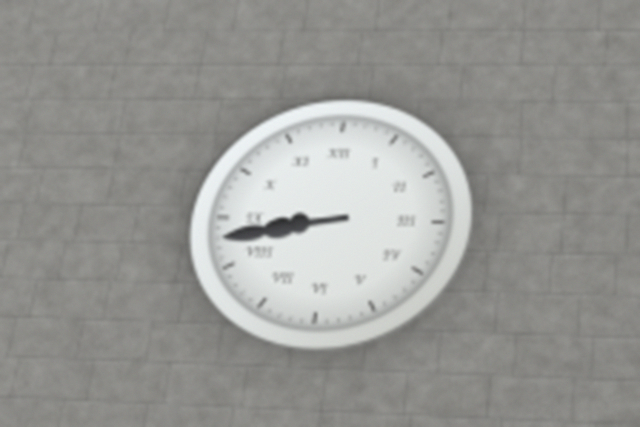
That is 8:43
